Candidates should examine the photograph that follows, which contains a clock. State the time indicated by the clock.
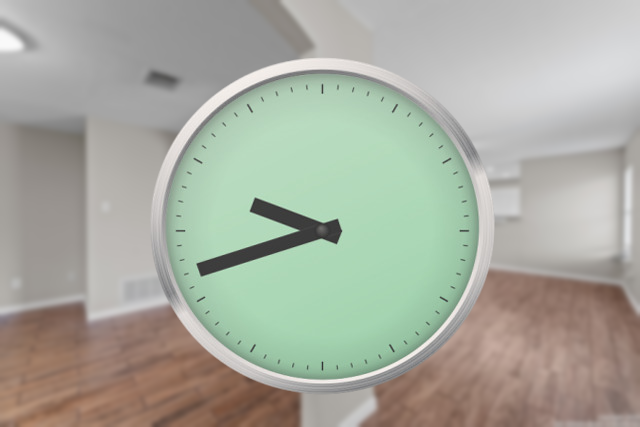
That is 9:42
